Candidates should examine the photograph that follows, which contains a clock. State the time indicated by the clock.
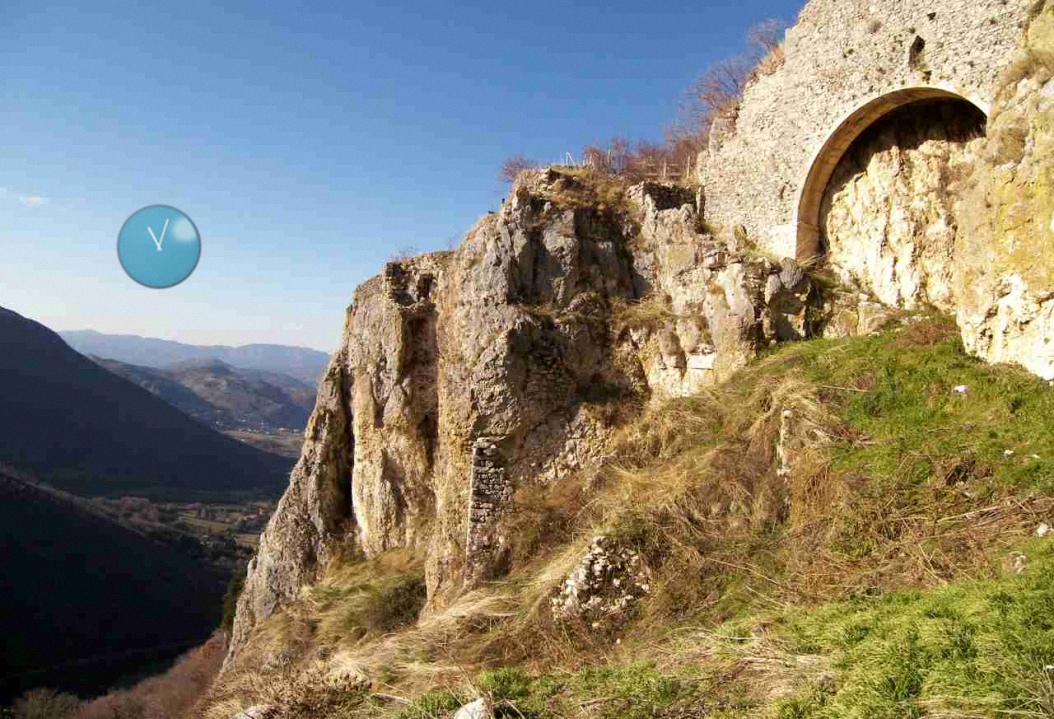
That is 11:03
